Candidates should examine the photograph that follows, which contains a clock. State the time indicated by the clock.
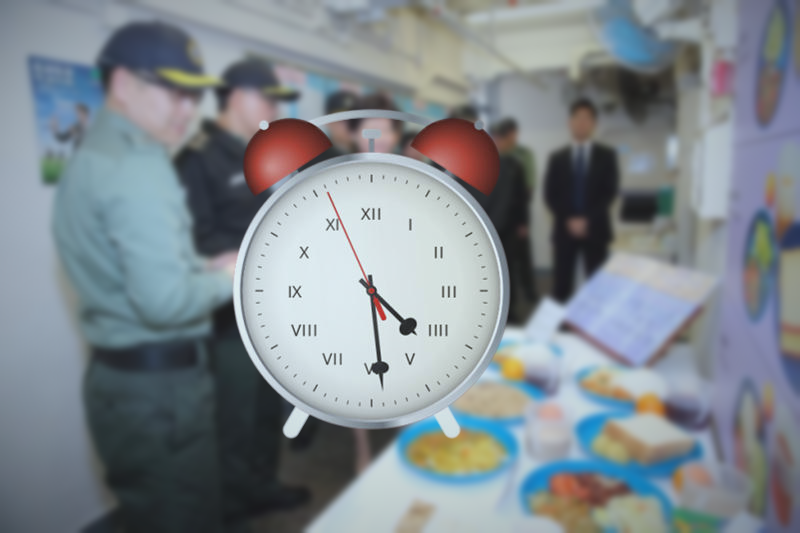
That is 4:28:56
